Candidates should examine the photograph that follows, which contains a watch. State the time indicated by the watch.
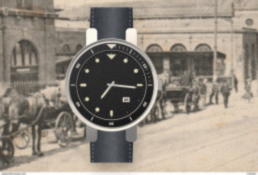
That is 7:16
